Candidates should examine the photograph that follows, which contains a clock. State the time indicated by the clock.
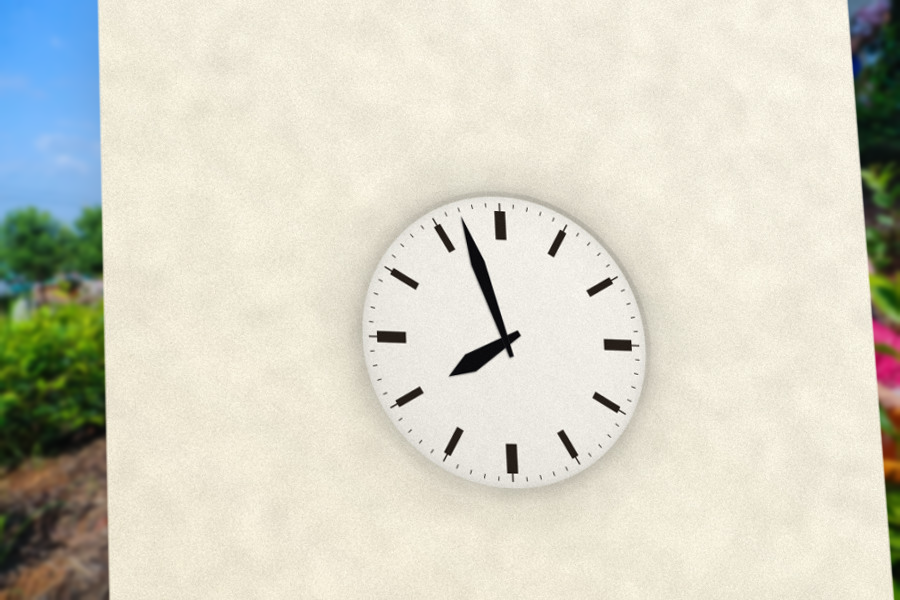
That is 7:57
